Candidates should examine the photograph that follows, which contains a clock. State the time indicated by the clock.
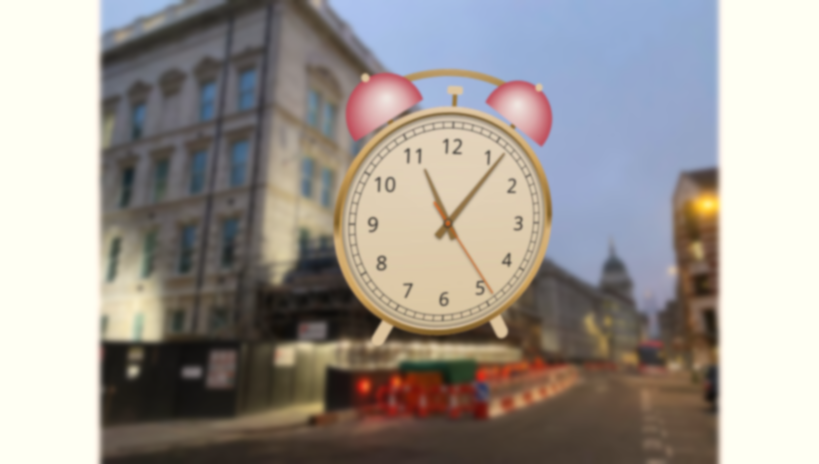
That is 11:06:24
